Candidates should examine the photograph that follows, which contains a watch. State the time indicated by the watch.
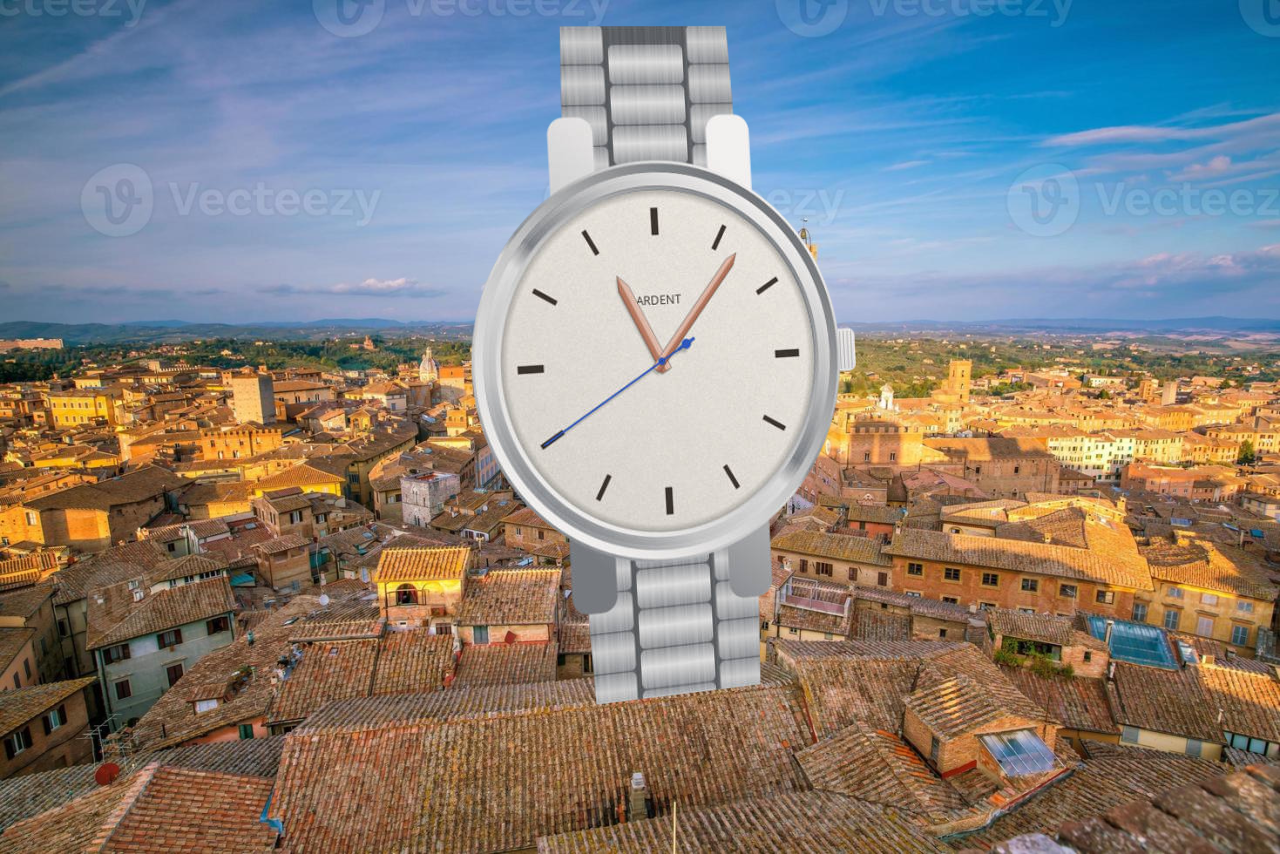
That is 11:06:40
